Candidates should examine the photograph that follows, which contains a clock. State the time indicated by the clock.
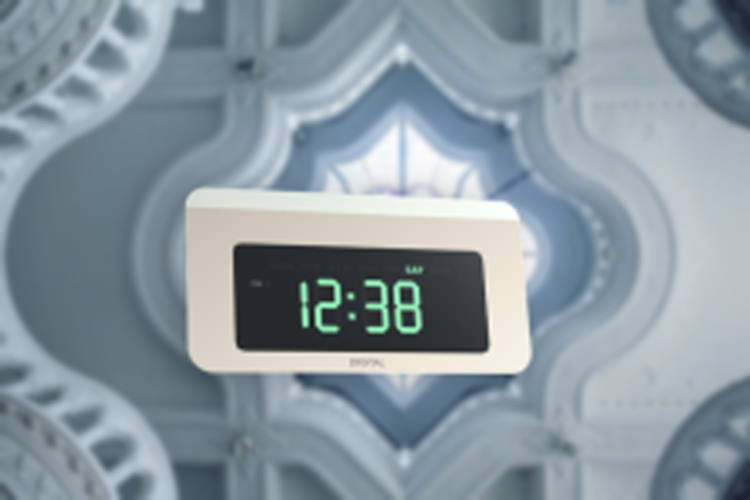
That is 12:38
